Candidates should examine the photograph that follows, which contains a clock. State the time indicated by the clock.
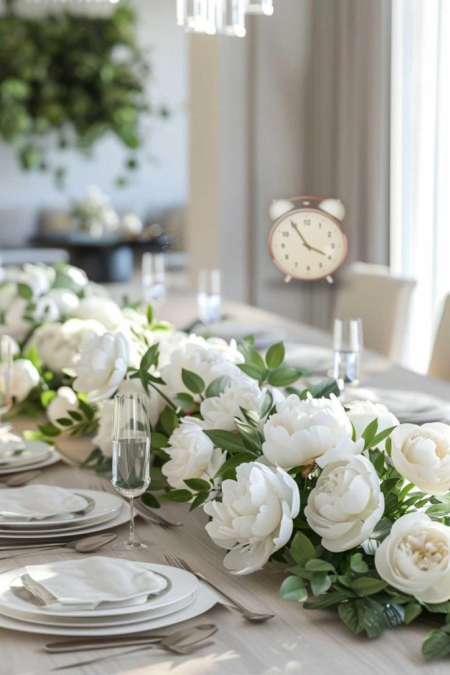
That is 3:55
